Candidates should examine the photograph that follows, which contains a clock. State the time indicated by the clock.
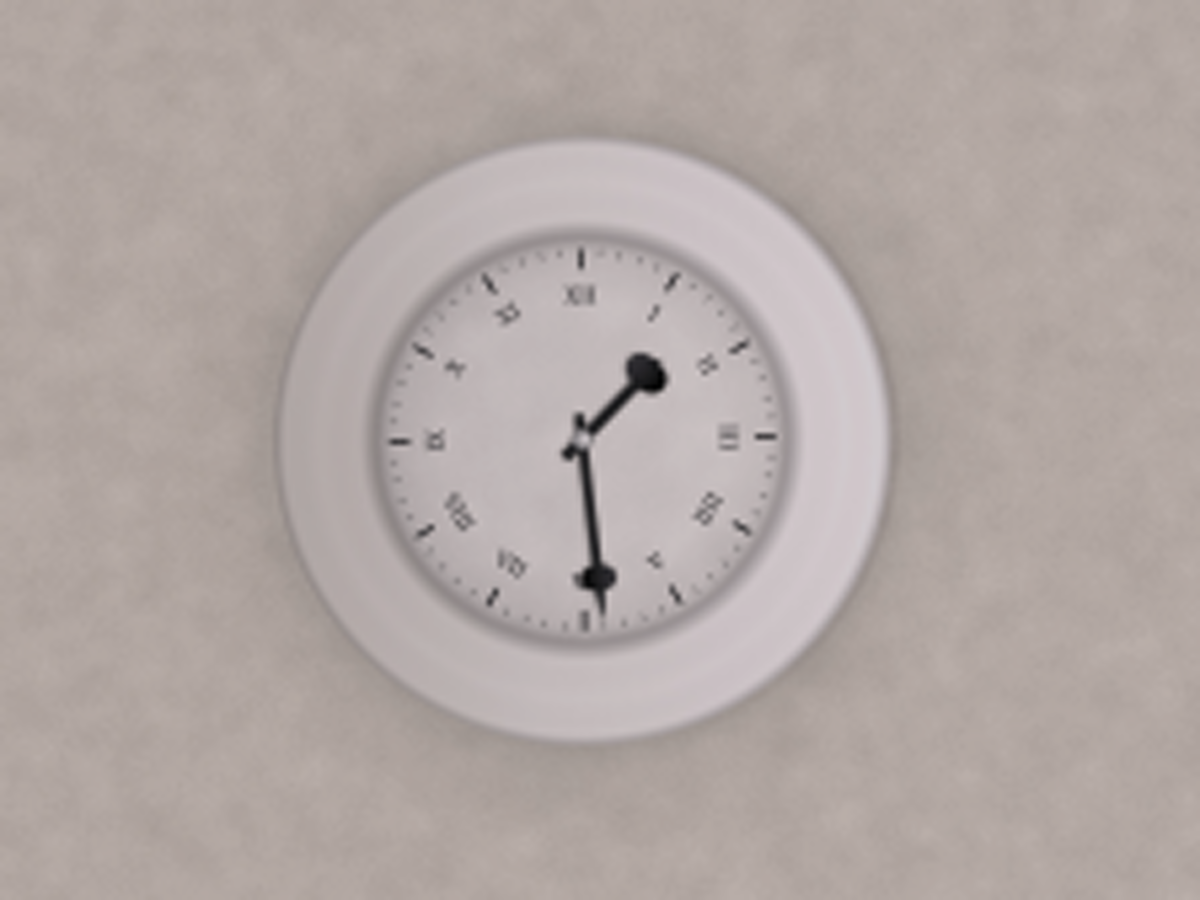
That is 1:29
